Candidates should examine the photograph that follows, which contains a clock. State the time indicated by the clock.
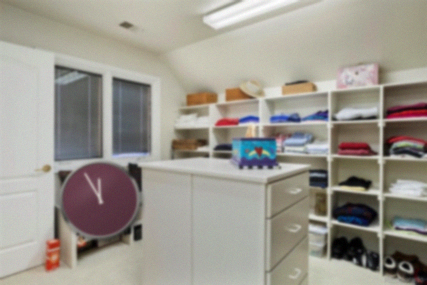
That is 11:55
